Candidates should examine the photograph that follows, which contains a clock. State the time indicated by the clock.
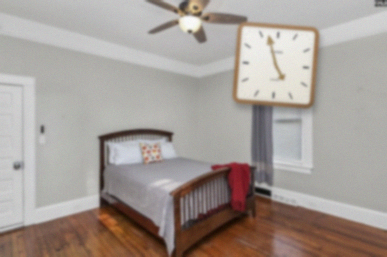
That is 4:57
